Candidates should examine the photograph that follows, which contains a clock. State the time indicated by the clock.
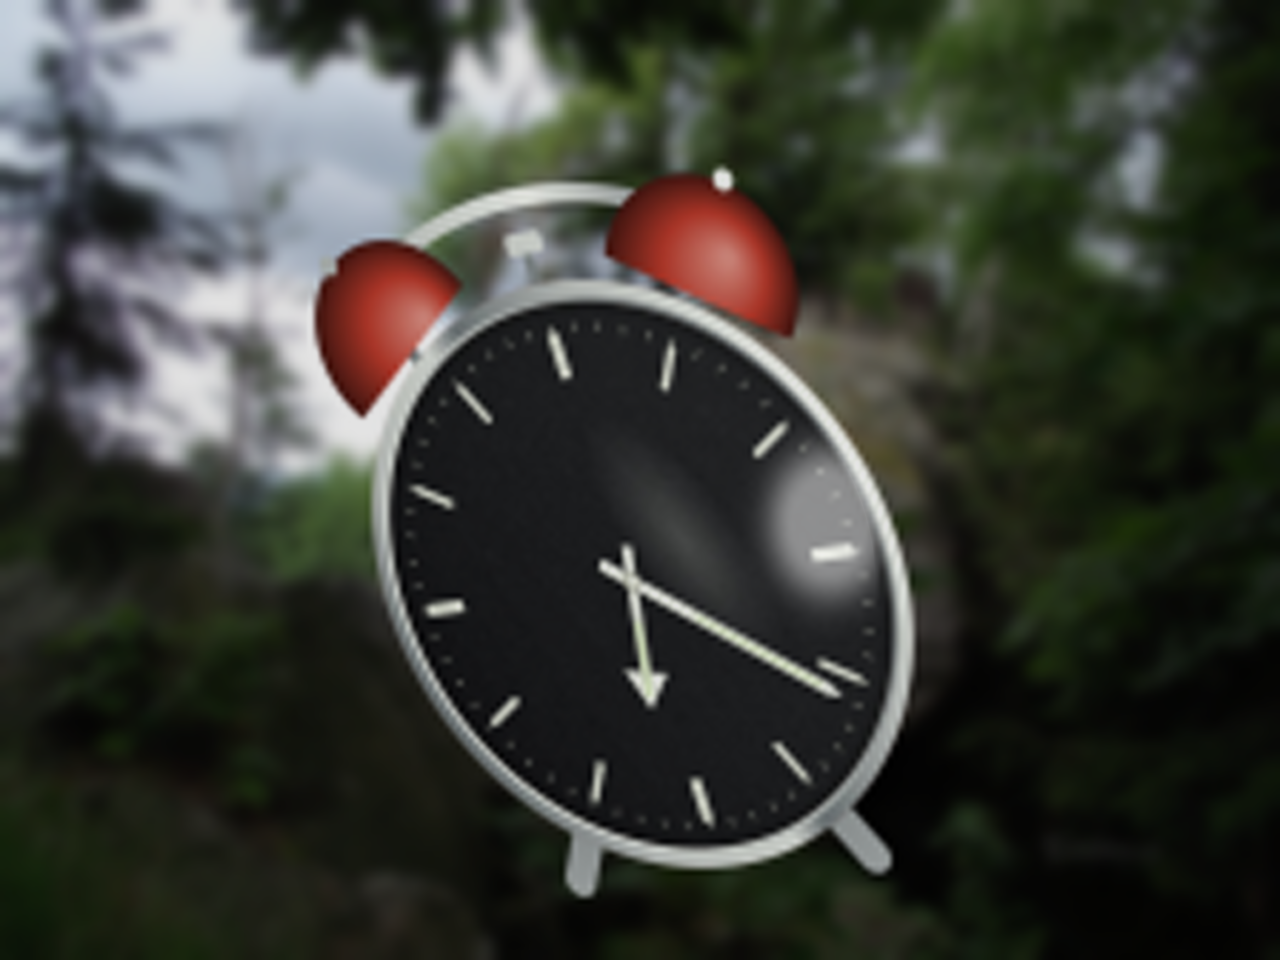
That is 6:21
